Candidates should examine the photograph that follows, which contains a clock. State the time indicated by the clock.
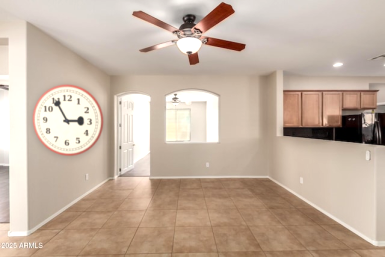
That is 2:55
